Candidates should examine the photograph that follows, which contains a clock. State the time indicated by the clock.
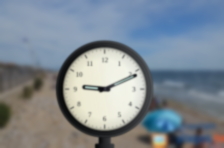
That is 9:11
